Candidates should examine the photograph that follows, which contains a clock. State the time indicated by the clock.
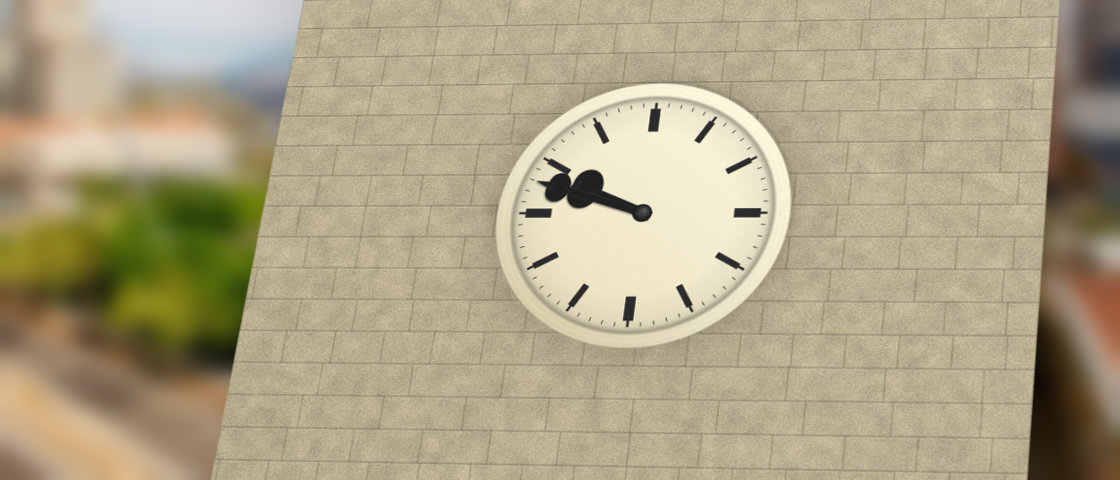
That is 9:48
